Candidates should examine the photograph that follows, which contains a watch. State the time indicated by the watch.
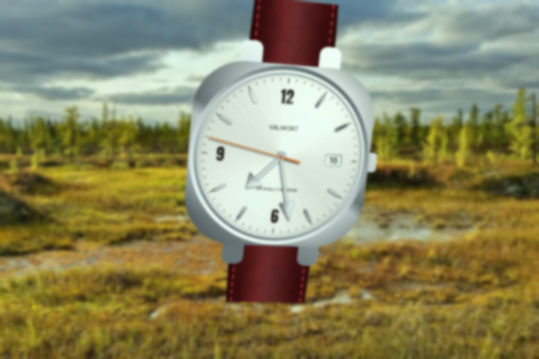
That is 7:27:47
